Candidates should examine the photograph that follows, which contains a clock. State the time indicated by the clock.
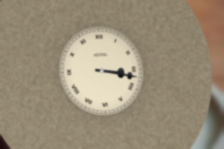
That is 3:17
